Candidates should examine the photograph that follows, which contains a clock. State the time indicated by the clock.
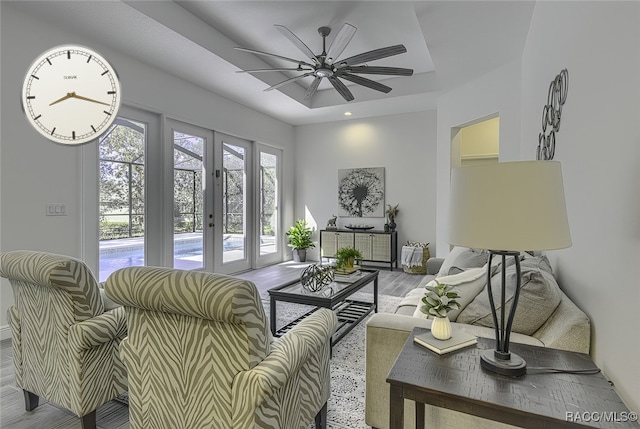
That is 8:18
